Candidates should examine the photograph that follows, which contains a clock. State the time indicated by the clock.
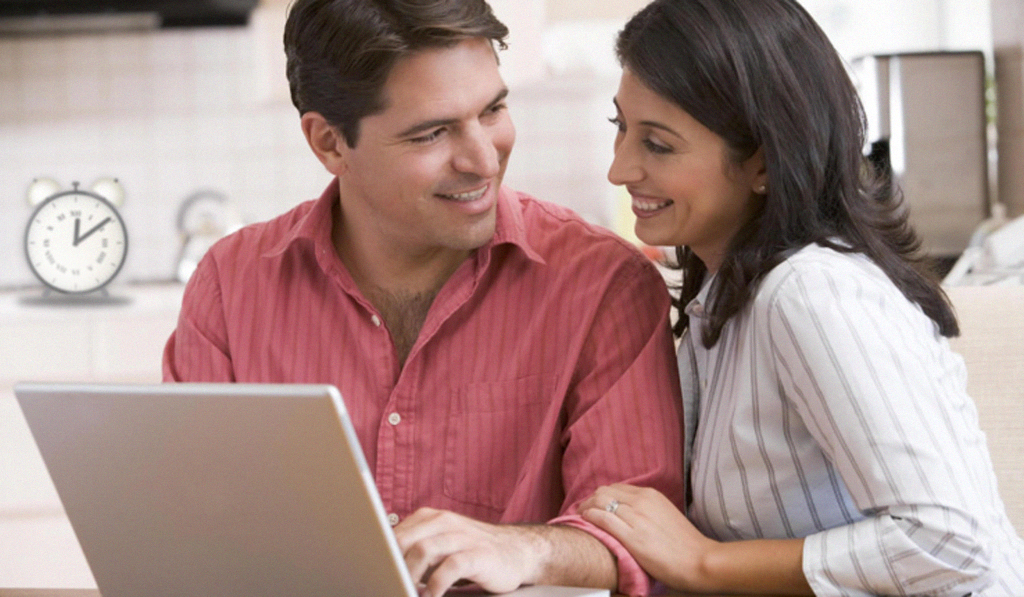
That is 12:09
